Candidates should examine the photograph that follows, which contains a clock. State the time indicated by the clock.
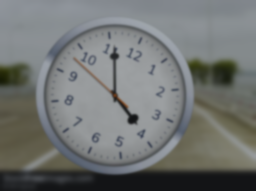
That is 3:55:48
